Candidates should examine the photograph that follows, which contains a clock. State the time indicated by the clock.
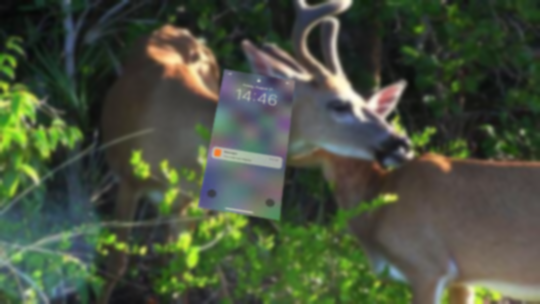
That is 14:46
